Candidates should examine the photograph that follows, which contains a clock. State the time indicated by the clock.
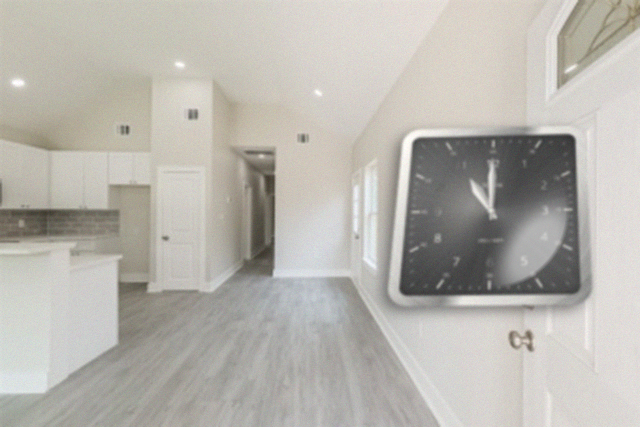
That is 11:00
